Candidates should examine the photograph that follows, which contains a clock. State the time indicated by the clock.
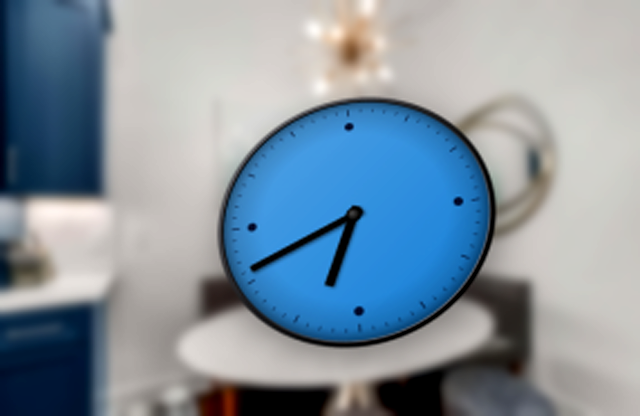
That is 6:41
